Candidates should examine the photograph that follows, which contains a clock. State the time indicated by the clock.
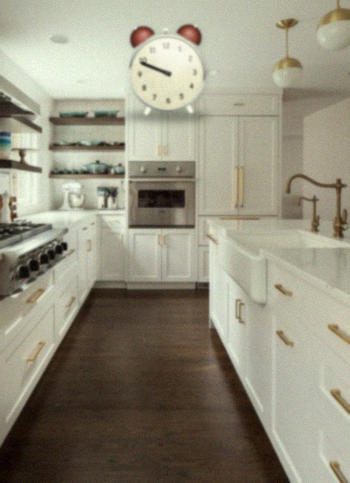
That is 9:49
